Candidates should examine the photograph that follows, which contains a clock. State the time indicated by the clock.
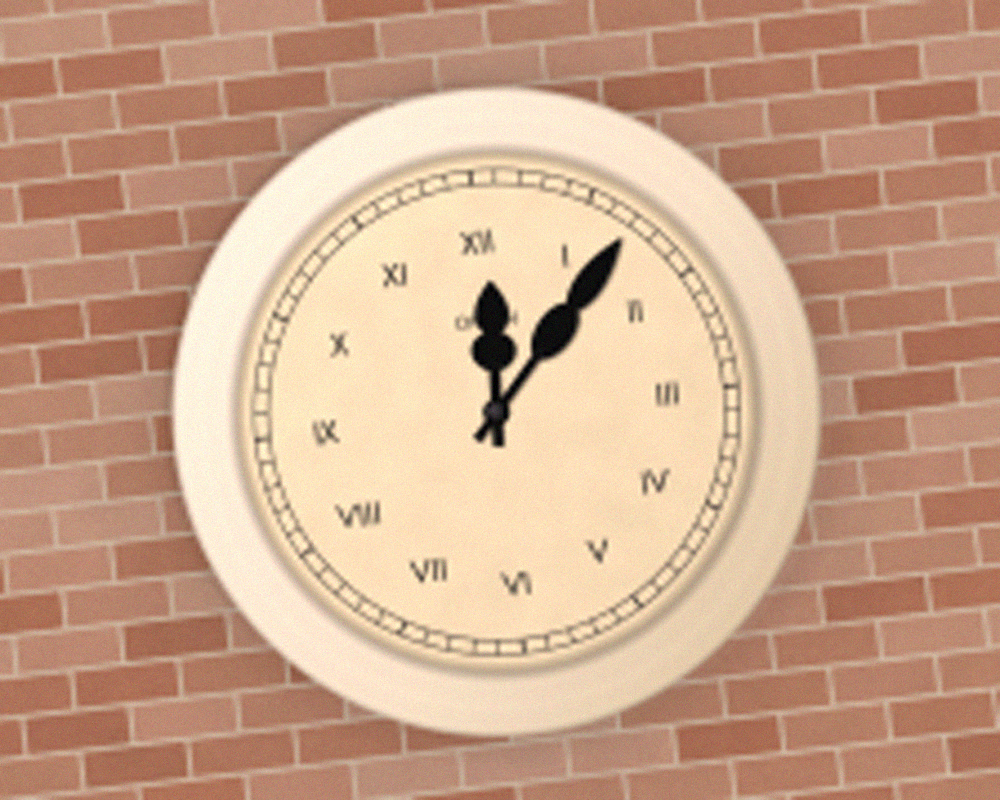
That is 12:07
